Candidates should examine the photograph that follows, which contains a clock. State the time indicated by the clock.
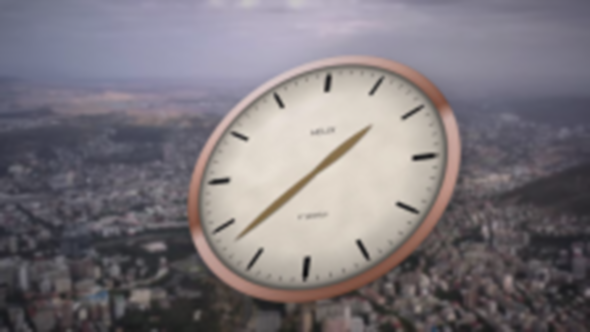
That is 1:38
